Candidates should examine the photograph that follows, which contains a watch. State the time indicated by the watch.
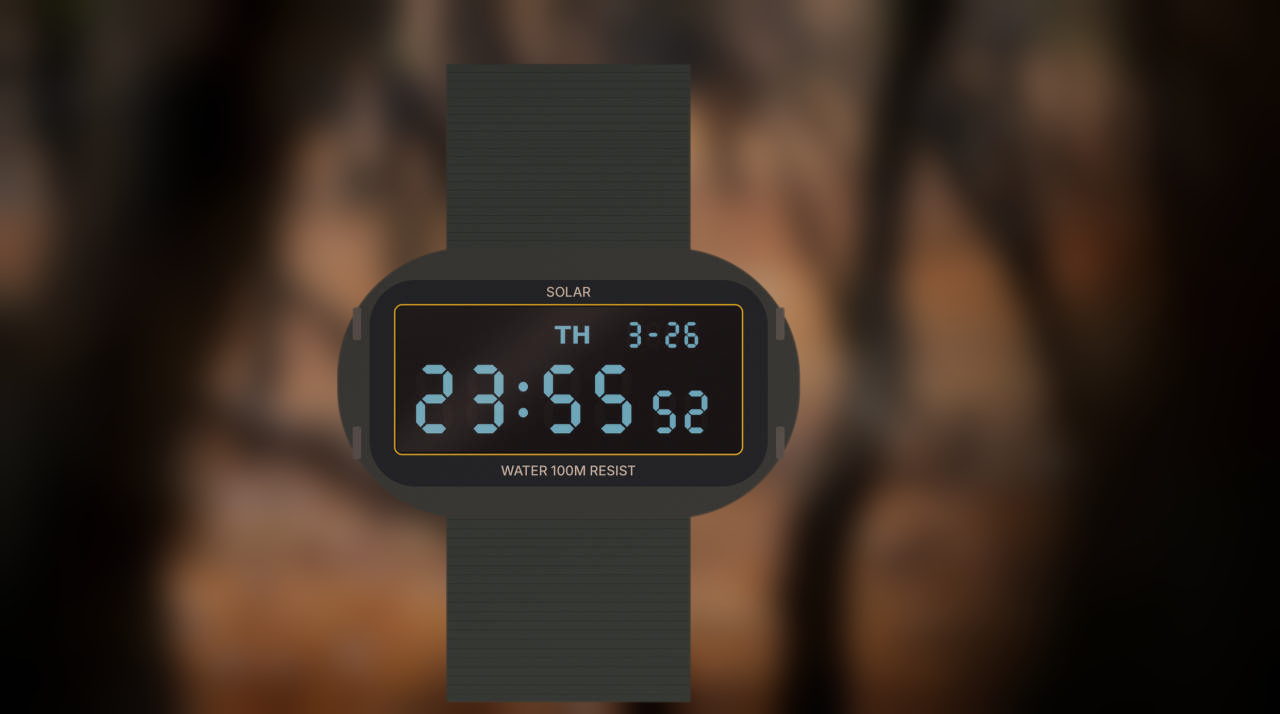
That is 23:55:52
